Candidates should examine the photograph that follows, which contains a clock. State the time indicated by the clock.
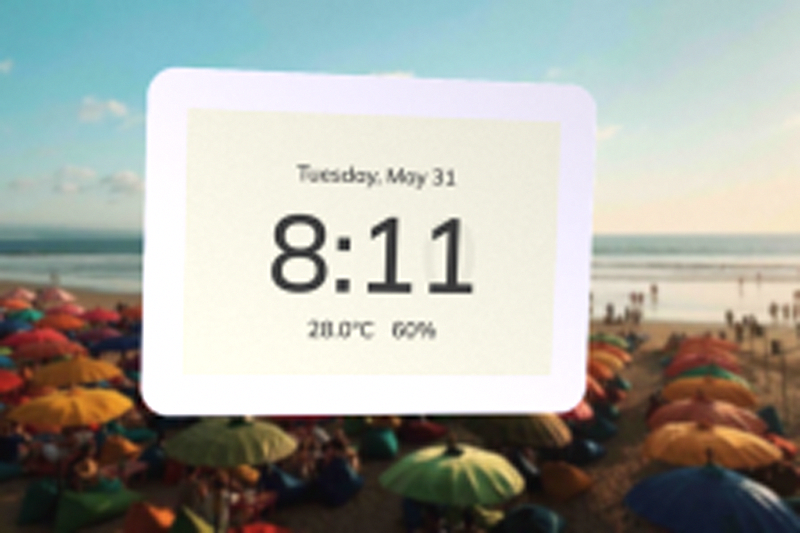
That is 8:11
